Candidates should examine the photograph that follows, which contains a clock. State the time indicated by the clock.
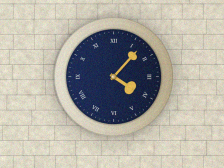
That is 4:07
